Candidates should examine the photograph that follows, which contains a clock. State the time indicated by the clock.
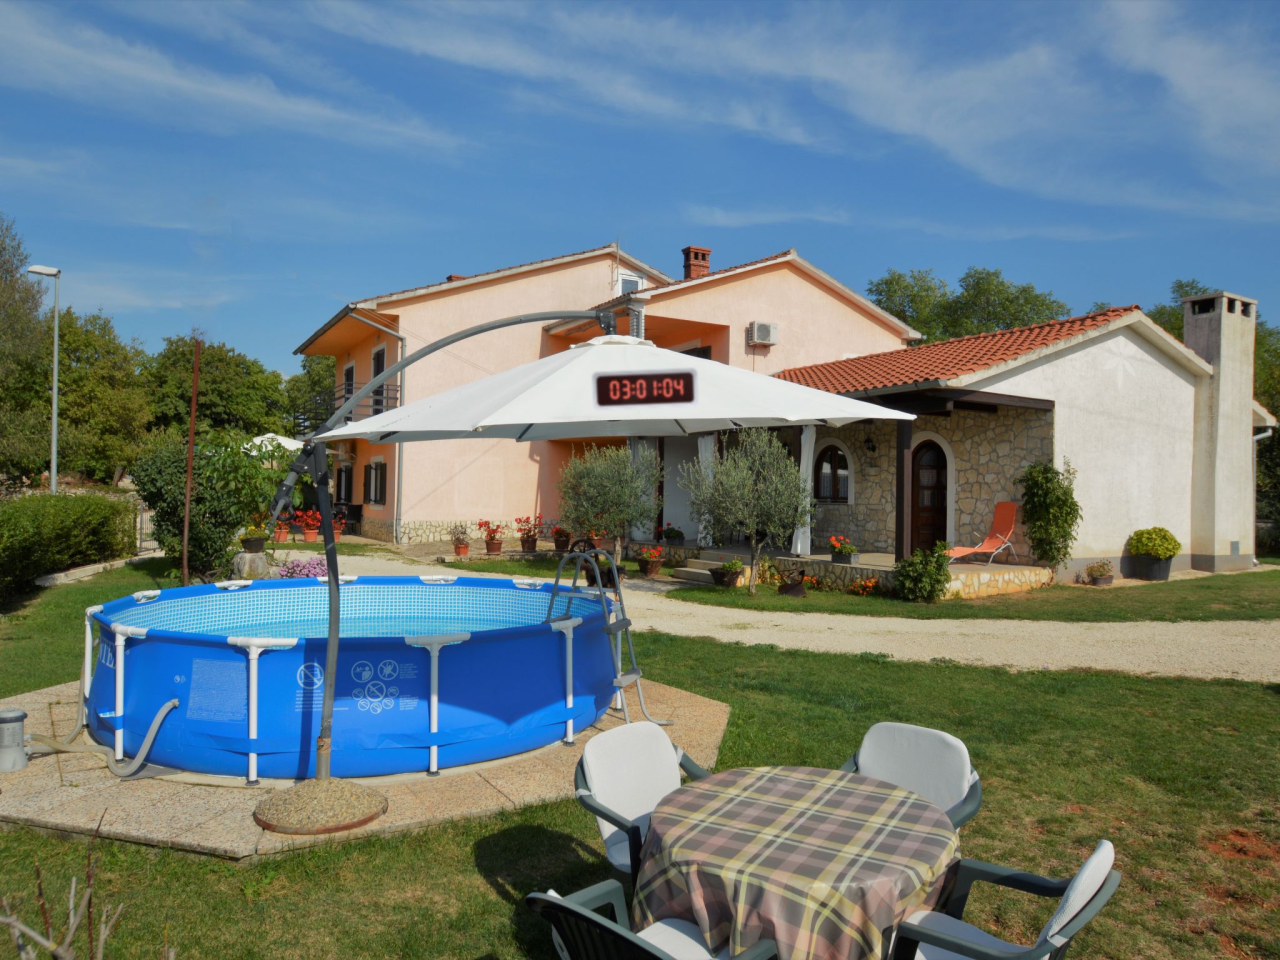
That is 3:01:04
